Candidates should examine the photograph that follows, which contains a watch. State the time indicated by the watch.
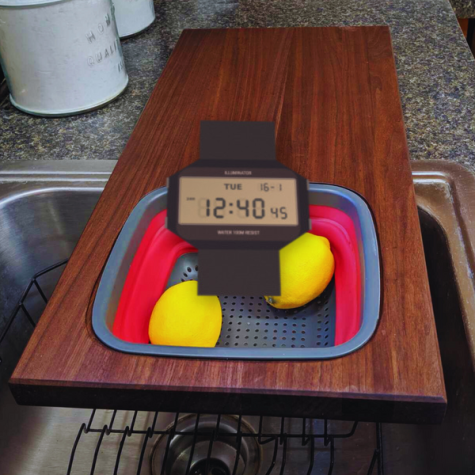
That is 12:40:45
